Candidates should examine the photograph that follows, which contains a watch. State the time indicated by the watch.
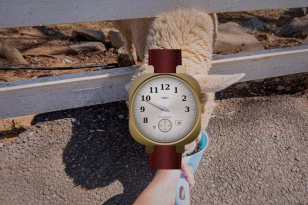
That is 9:49
